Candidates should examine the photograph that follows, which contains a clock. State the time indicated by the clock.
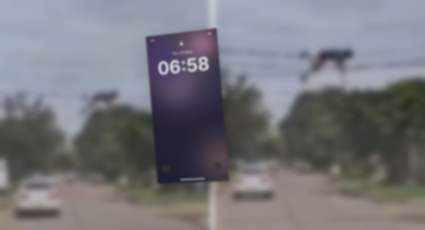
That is 6:58
